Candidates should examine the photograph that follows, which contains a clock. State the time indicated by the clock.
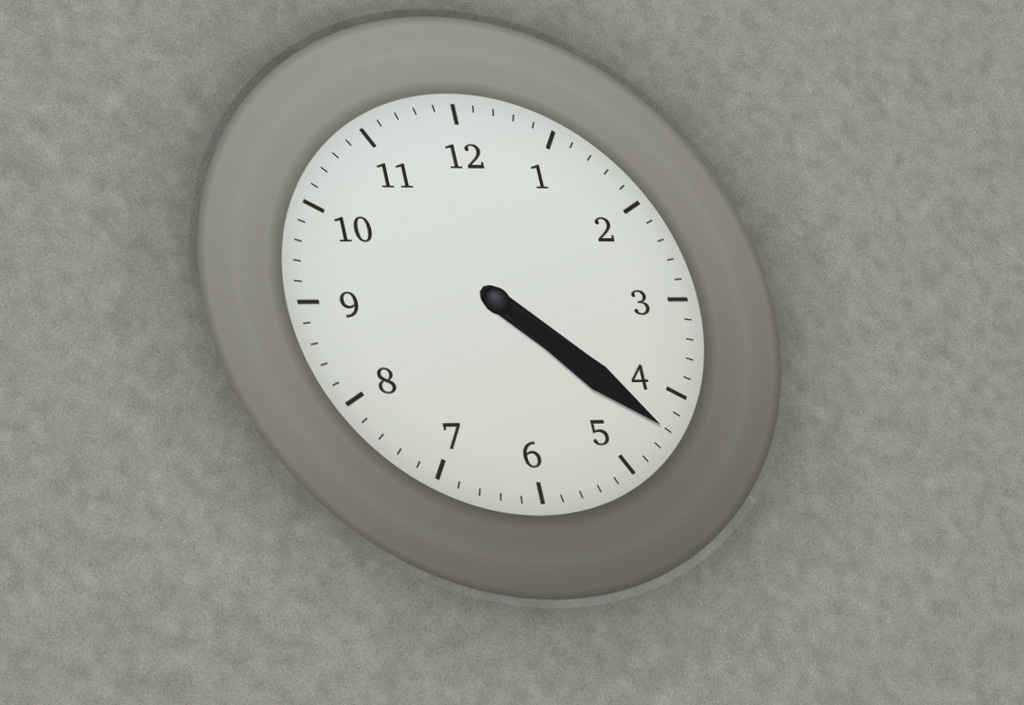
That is 4:22
